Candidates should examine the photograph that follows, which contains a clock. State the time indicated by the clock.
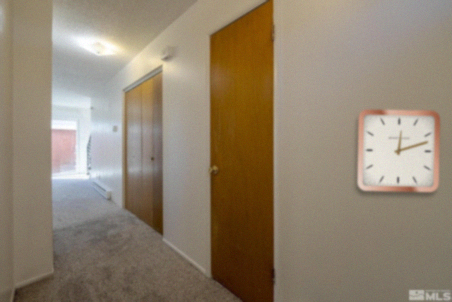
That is 12:12
